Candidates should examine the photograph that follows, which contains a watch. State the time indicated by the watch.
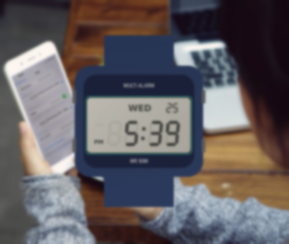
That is 5:39
